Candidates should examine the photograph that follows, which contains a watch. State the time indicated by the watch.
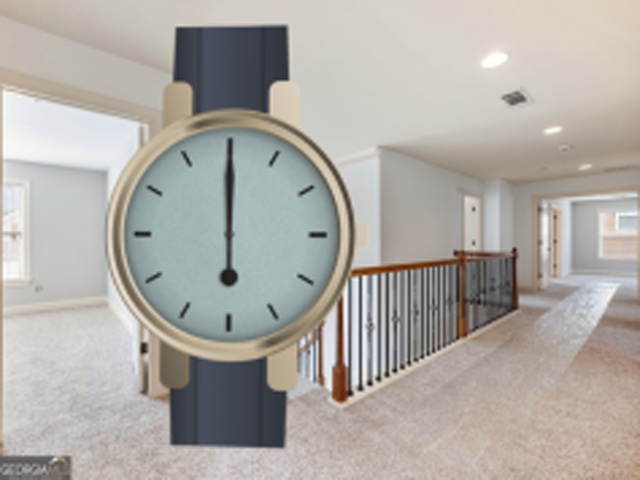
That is 6:00
